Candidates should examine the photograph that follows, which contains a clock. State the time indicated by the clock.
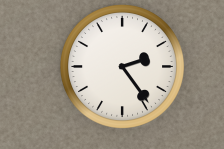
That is 2:24
